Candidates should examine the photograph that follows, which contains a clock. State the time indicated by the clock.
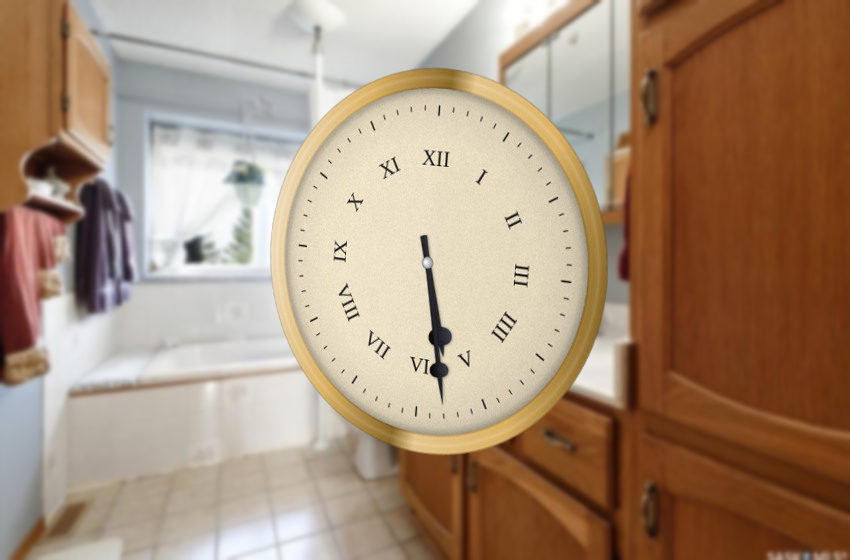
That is 5:28
